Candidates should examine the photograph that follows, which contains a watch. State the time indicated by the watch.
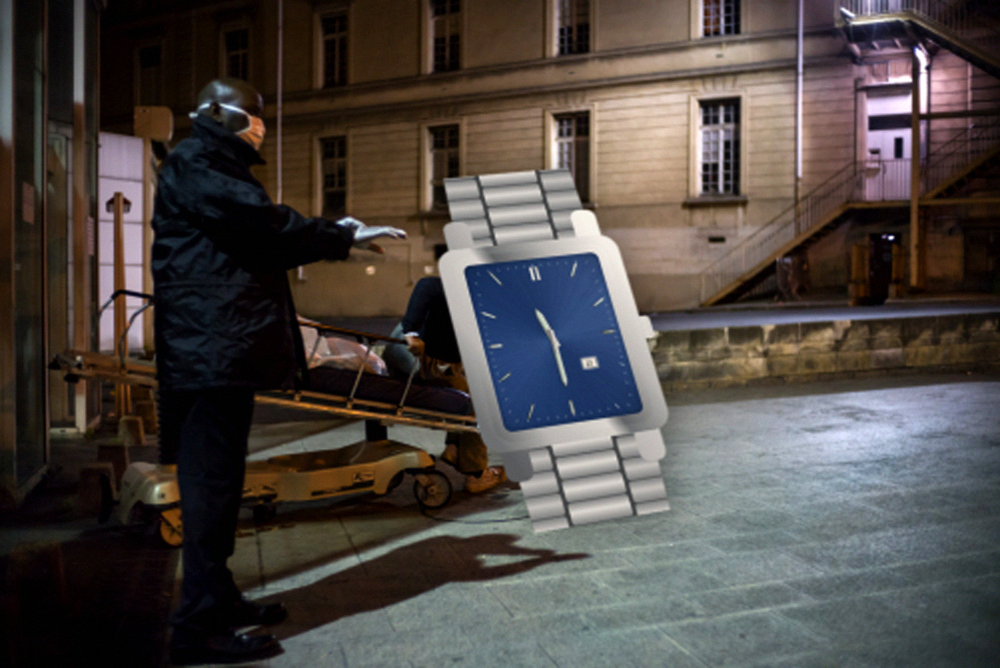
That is 11:30
